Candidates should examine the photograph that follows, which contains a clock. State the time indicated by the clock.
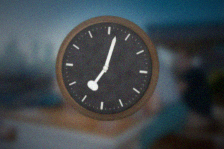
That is 7:02
